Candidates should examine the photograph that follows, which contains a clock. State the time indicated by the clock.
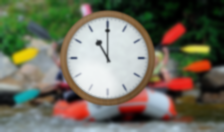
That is 11:00
